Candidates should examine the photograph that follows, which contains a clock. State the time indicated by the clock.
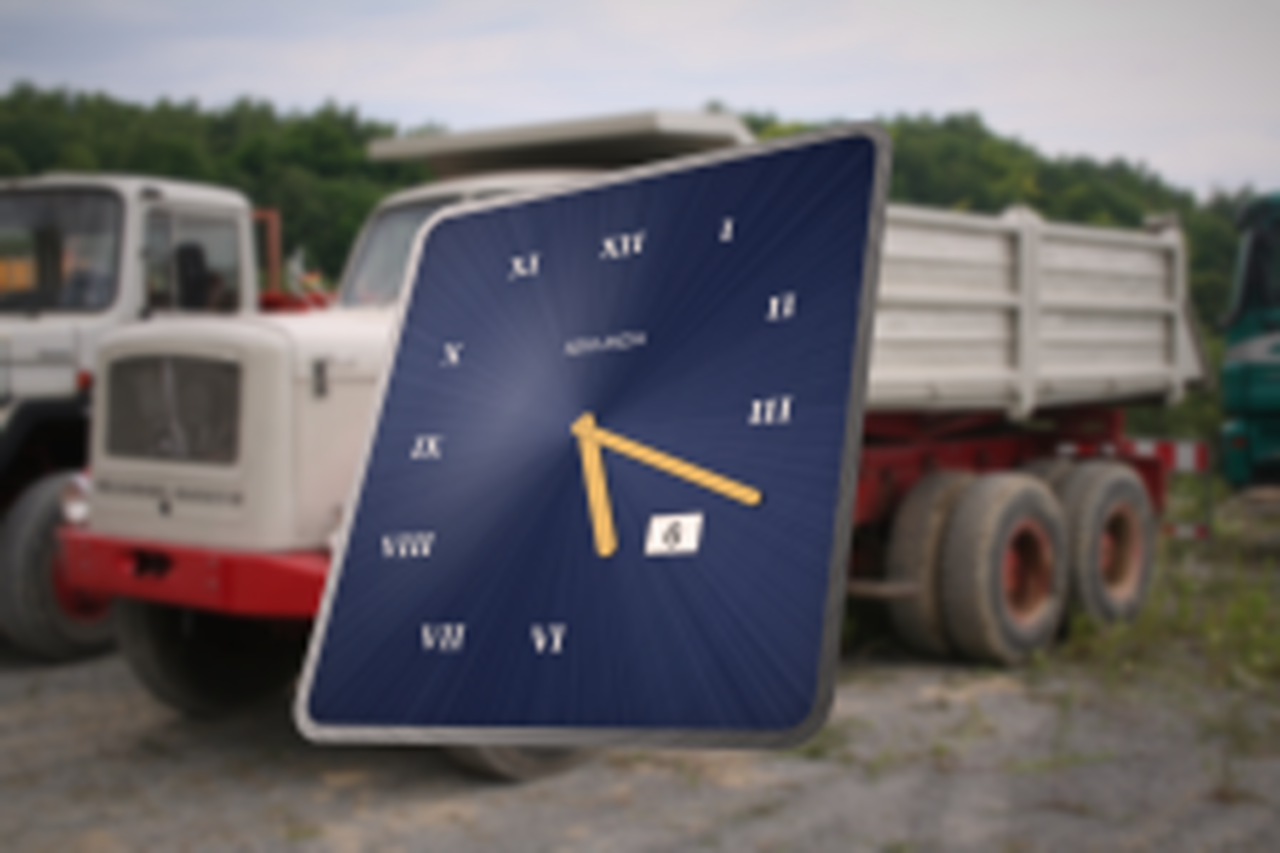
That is 5:19
